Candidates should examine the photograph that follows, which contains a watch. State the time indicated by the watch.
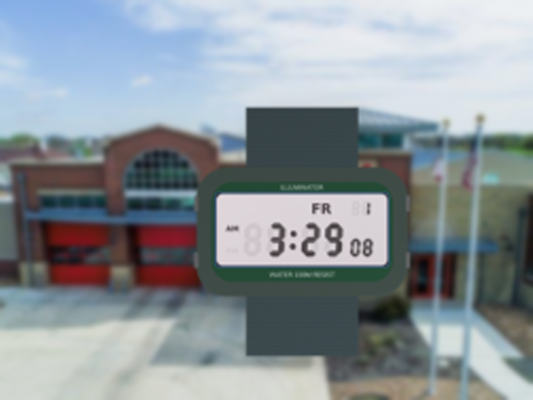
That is 3:29:08
